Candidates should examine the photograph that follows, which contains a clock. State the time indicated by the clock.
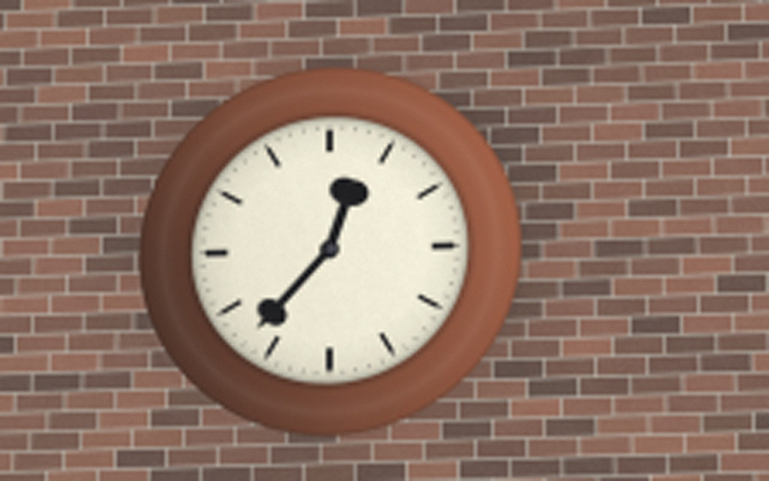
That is 12:37
